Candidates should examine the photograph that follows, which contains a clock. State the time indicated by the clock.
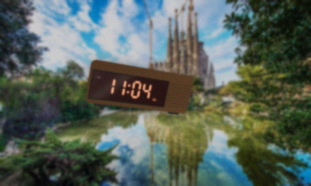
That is 11:04
